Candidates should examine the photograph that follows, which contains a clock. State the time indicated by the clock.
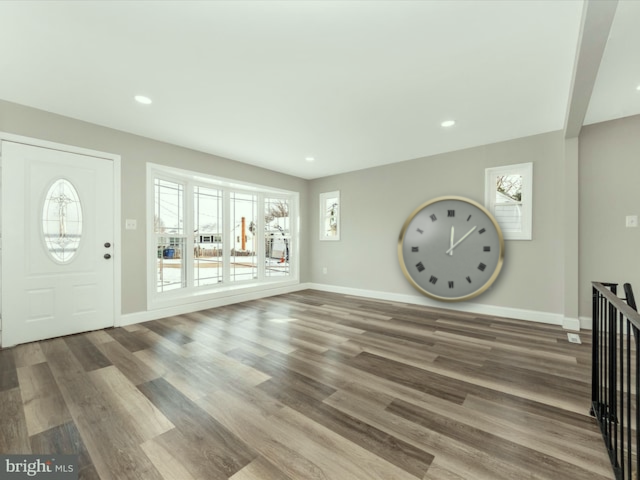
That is 12:08
